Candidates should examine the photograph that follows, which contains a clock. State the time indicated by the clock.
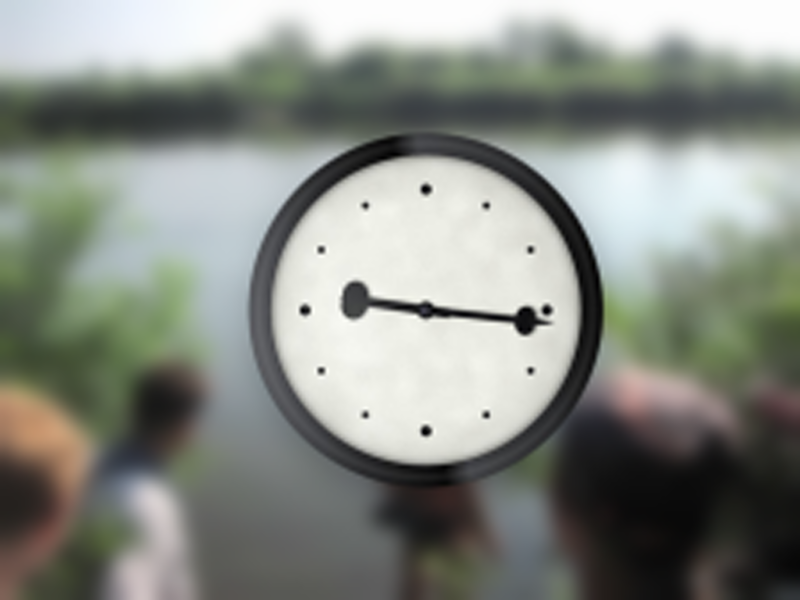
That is 9:16
